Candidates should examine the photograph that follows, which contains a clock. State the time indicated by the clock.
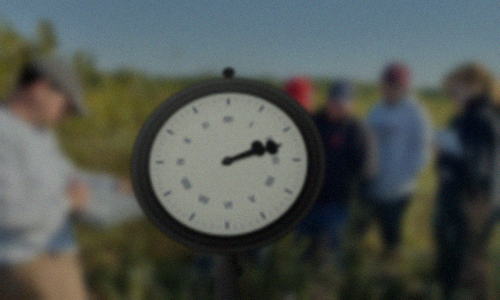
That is 2:12
